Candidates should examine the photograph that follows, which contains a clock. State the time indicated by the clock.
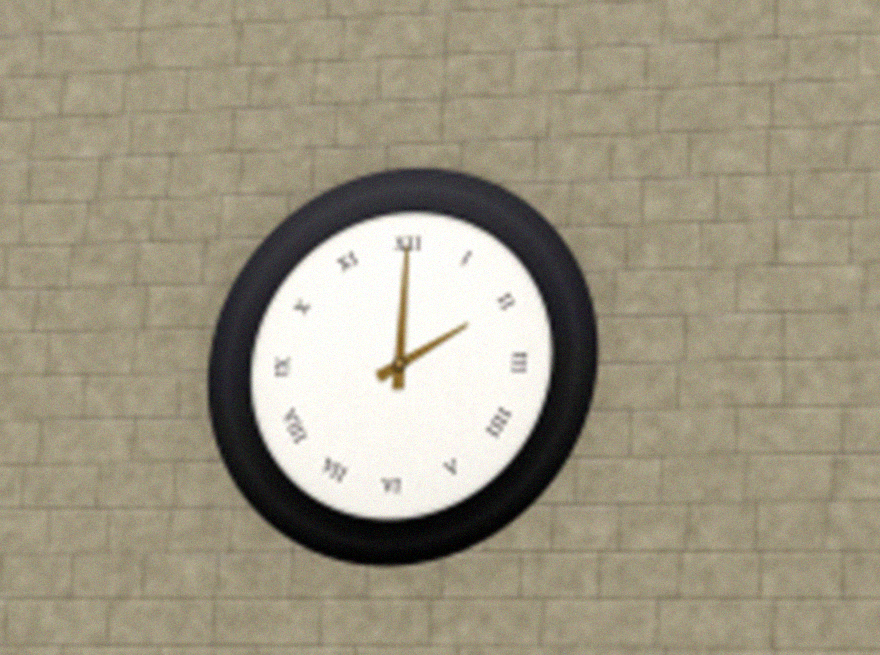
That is 2:00
